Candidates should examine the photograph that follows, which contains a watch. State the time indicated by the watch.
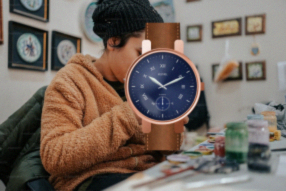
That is 10:11
